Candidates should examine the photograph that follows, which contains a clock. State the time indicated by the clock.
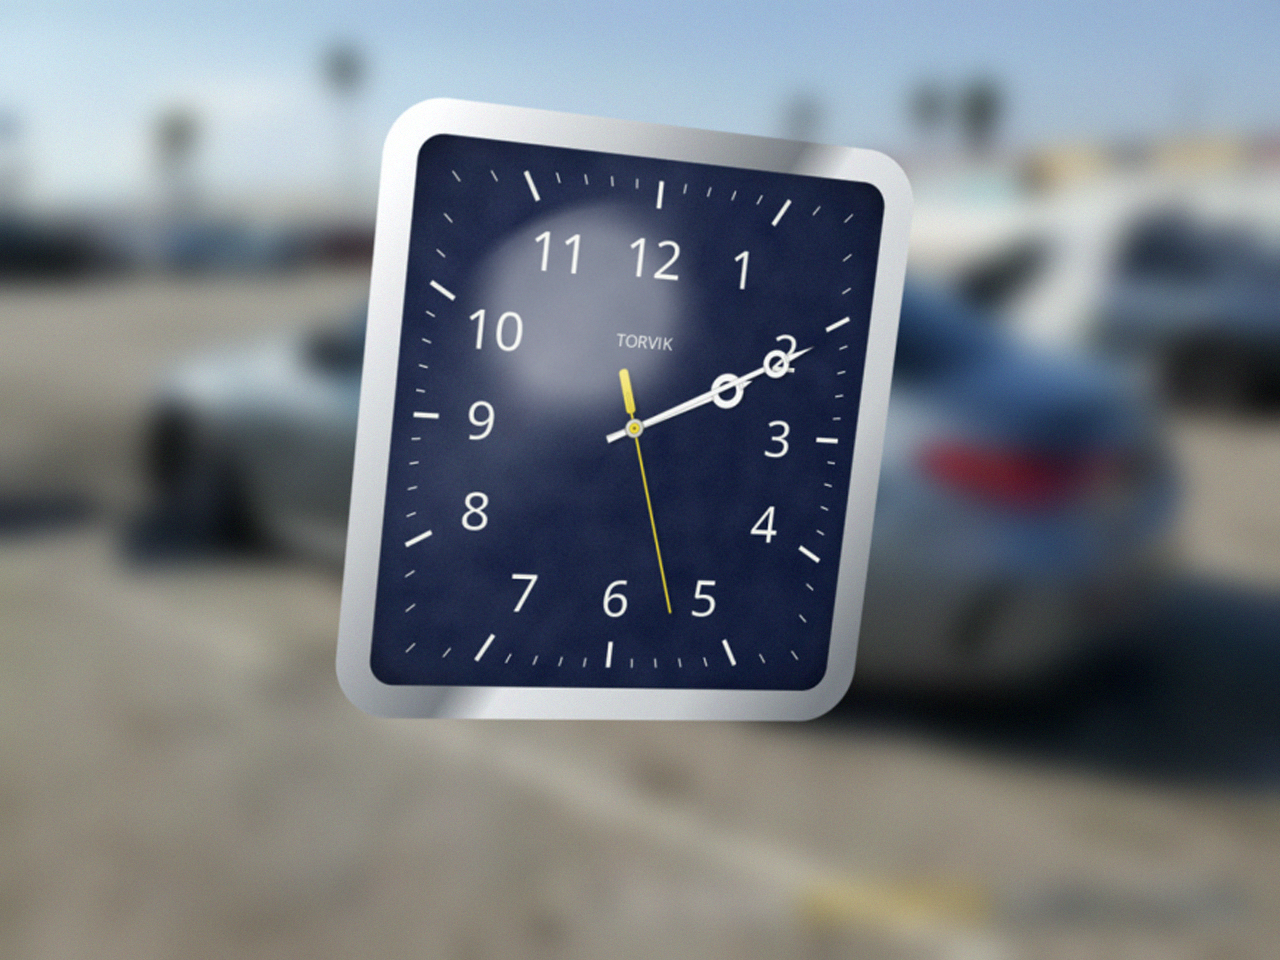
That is 2:10:27
